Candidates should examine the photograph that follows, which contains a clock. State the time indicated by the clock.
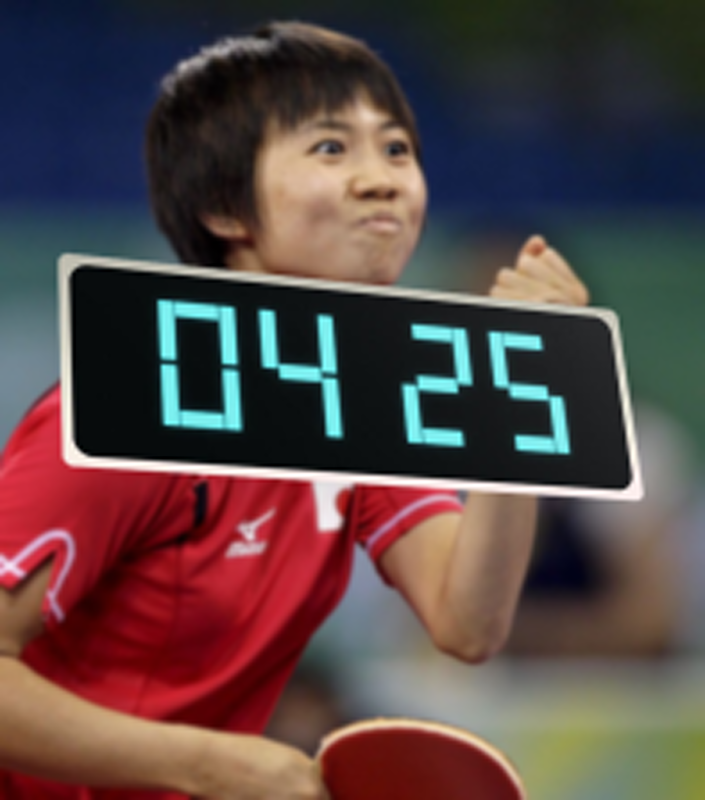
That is 4:25
